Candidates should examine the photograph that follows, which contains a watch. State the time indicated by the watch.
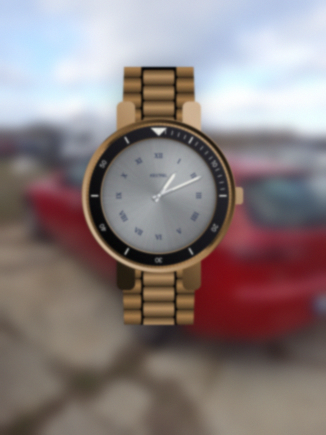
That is 1:11
